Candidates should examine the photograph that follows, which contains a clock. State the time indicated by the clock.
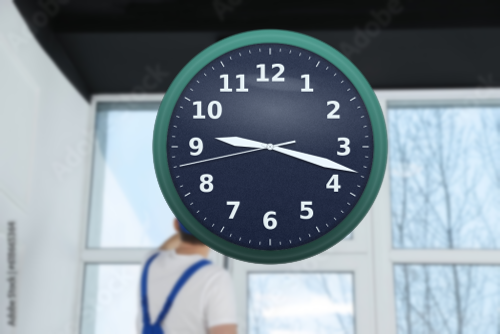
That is 9:17:43
